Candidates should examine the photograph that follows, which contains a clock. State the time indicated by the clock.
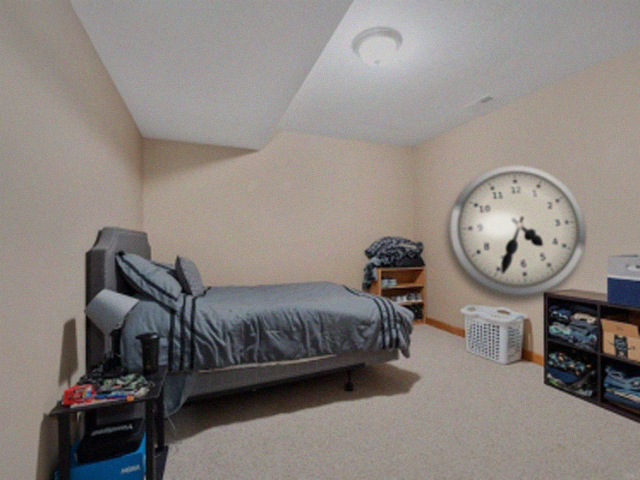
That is 4:34
